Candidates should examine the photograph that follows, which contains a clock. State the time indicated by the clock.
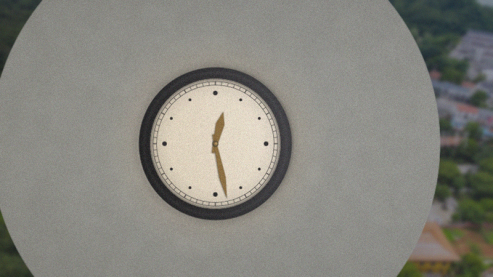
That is 12:28
